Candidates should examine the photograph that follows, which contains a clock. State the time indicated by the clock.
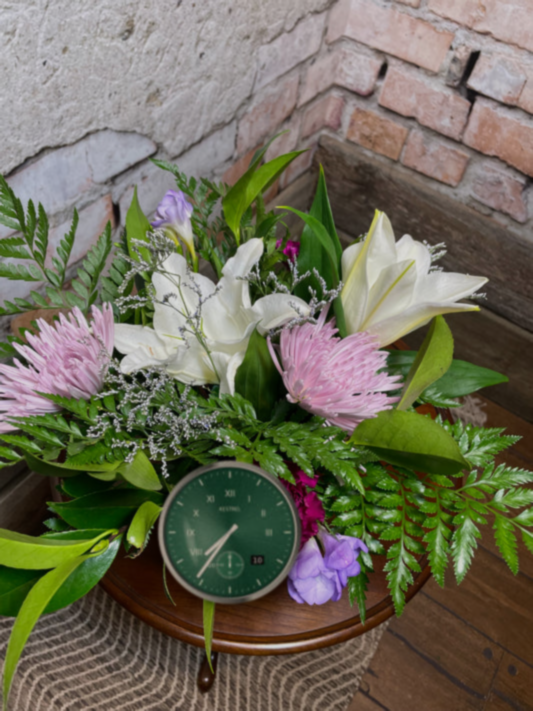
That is 7:36
